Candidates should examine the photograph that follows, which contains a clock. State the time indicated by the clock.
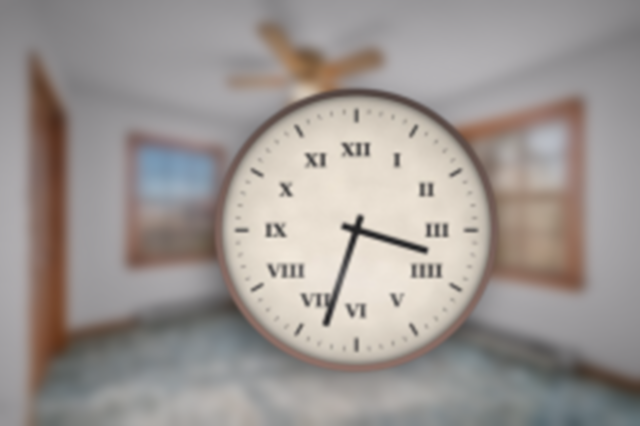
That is 3:33
